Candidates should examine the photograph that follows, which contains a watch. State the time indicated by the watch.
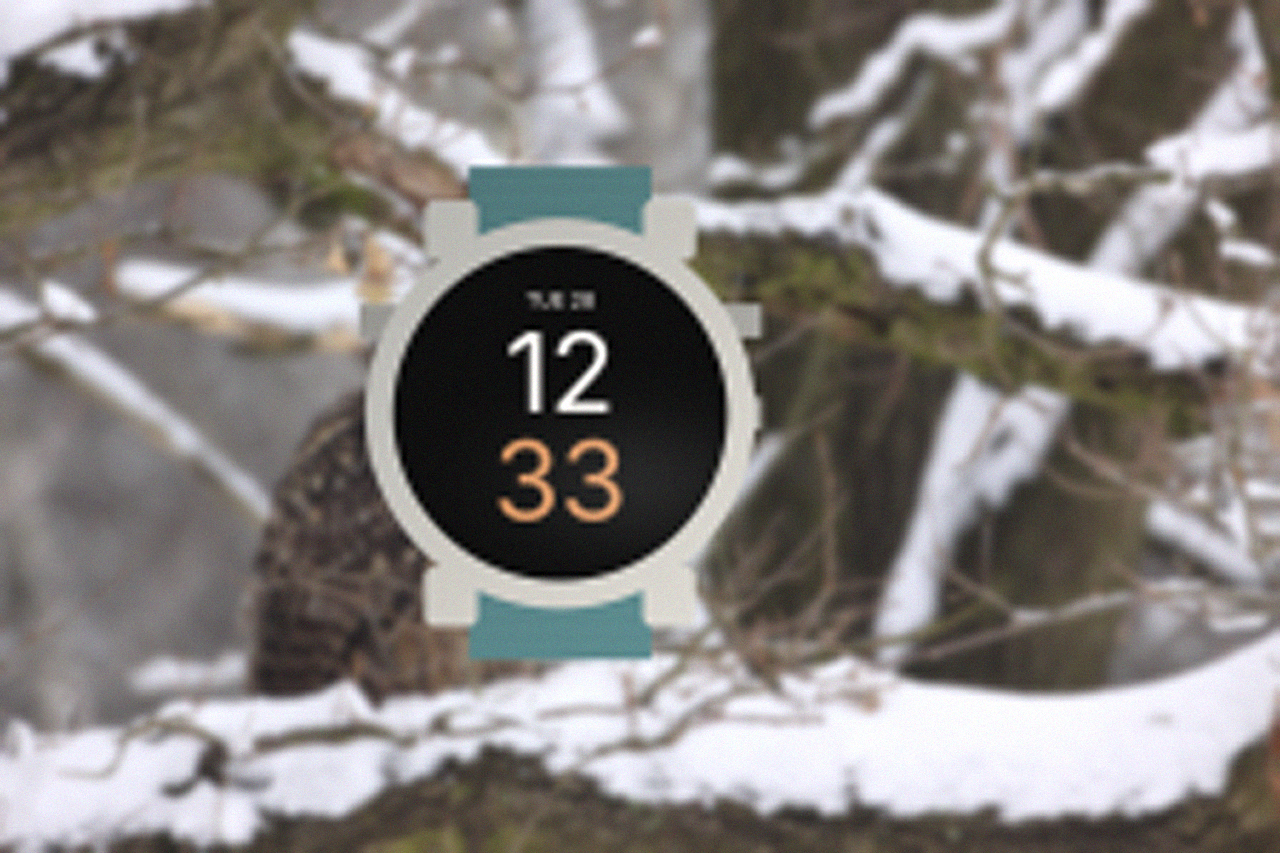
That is 12:33
